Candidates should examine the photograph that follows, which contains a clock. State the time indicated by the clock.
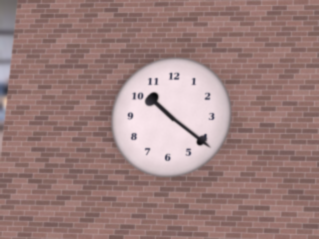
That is 10:21
